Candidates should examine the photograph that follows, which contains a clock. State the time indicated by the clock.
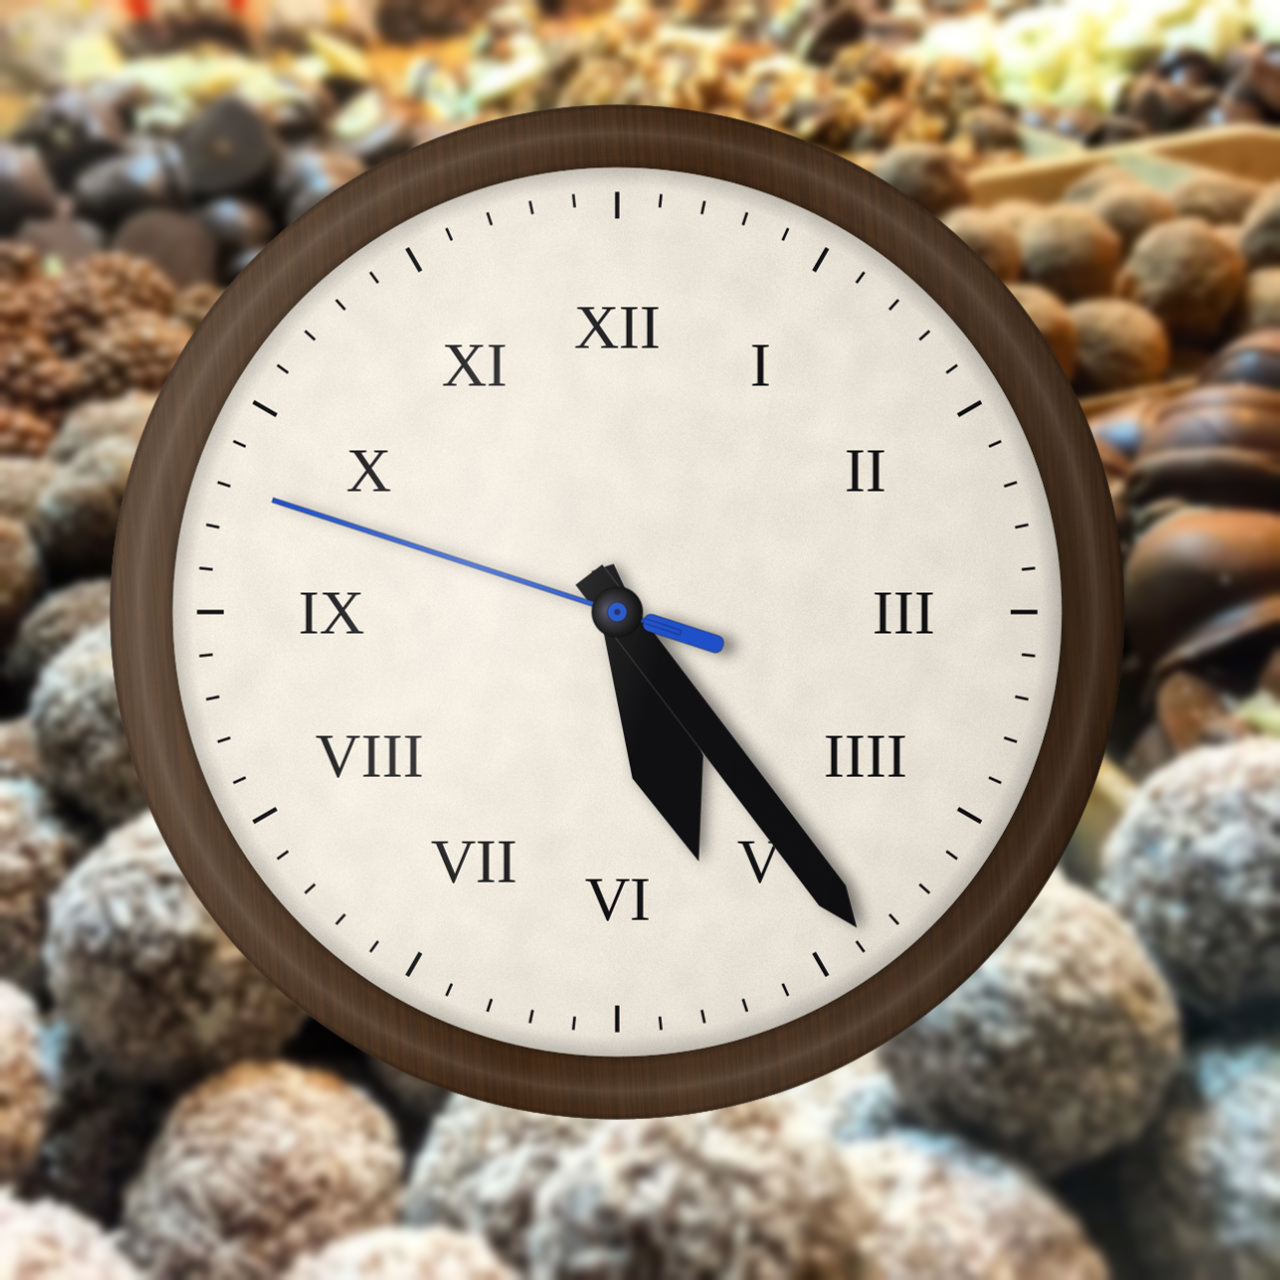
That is 5:23:48
